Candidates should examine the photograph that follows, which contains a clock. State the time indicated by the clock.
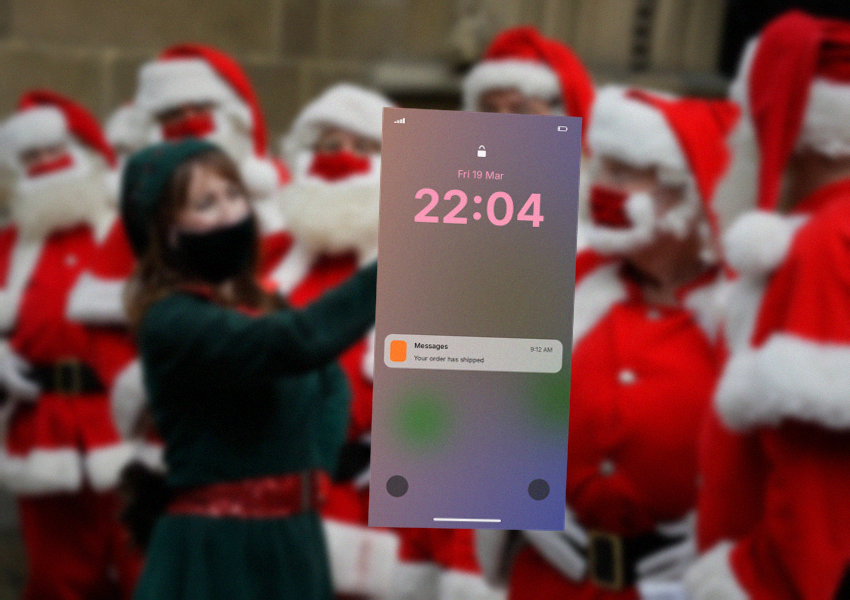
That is 22:04
